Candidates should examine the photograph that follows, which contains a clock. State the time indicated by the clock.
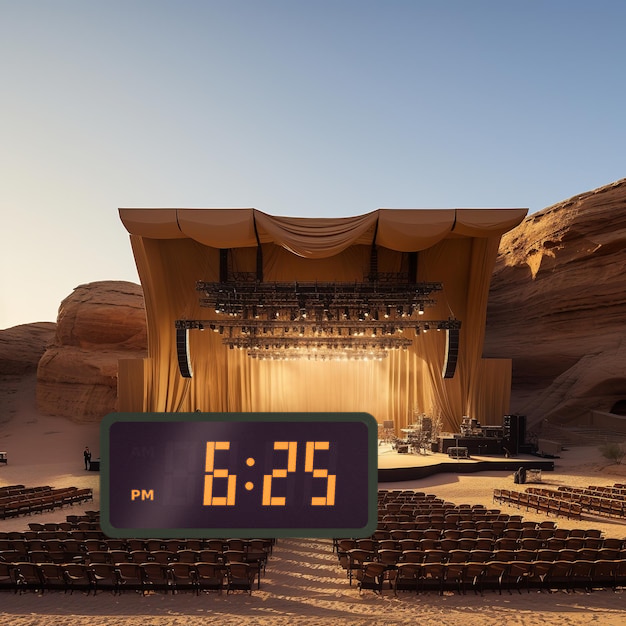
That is 6:25
